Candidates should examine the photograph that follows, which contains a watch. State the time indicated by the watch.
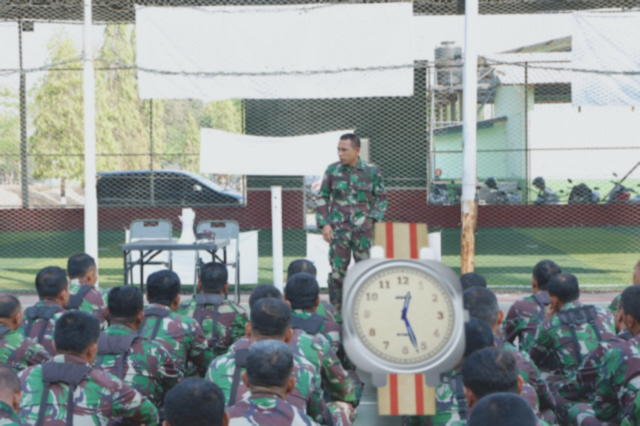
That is 12:27
